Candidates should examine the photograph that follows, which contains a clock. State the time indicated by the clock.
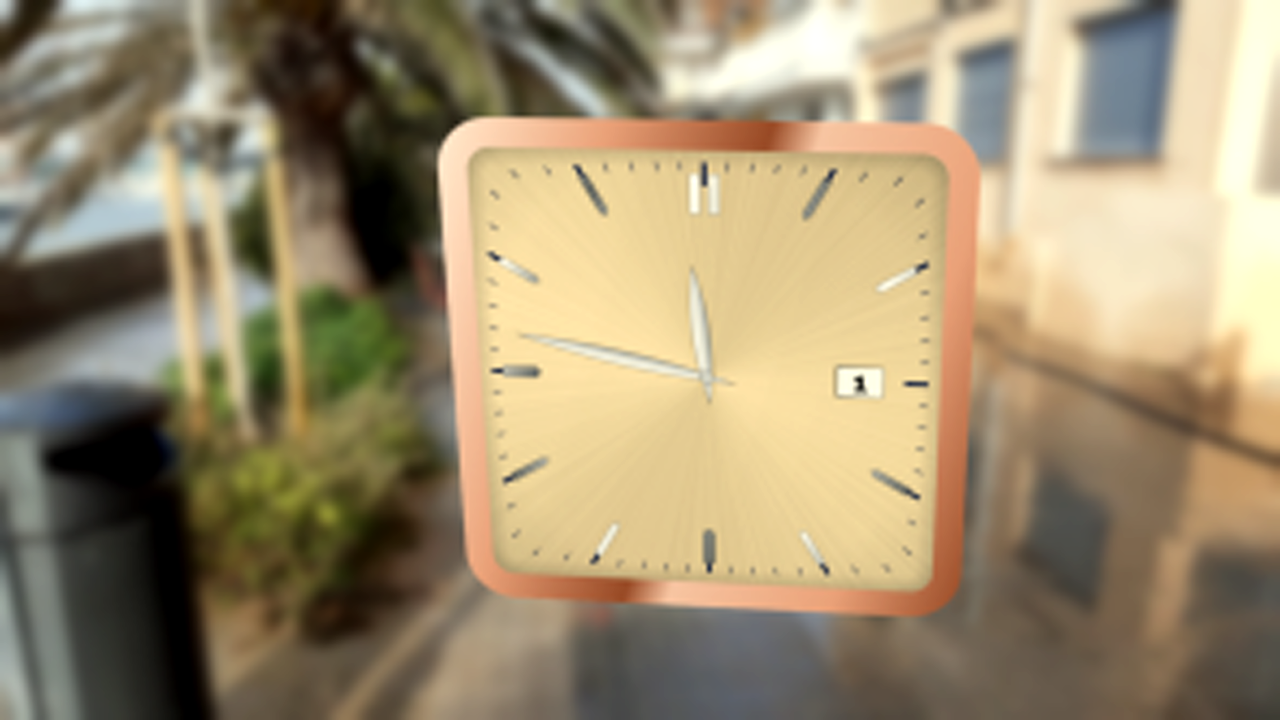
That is 11:47
